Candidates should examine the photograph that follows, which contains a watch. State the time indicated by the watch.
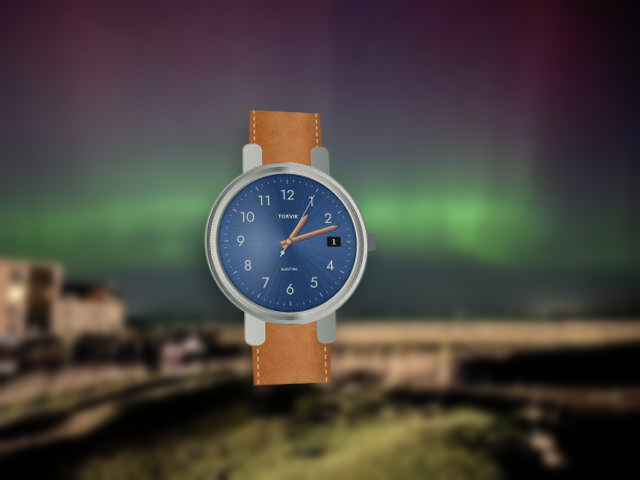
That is 1:12:05
